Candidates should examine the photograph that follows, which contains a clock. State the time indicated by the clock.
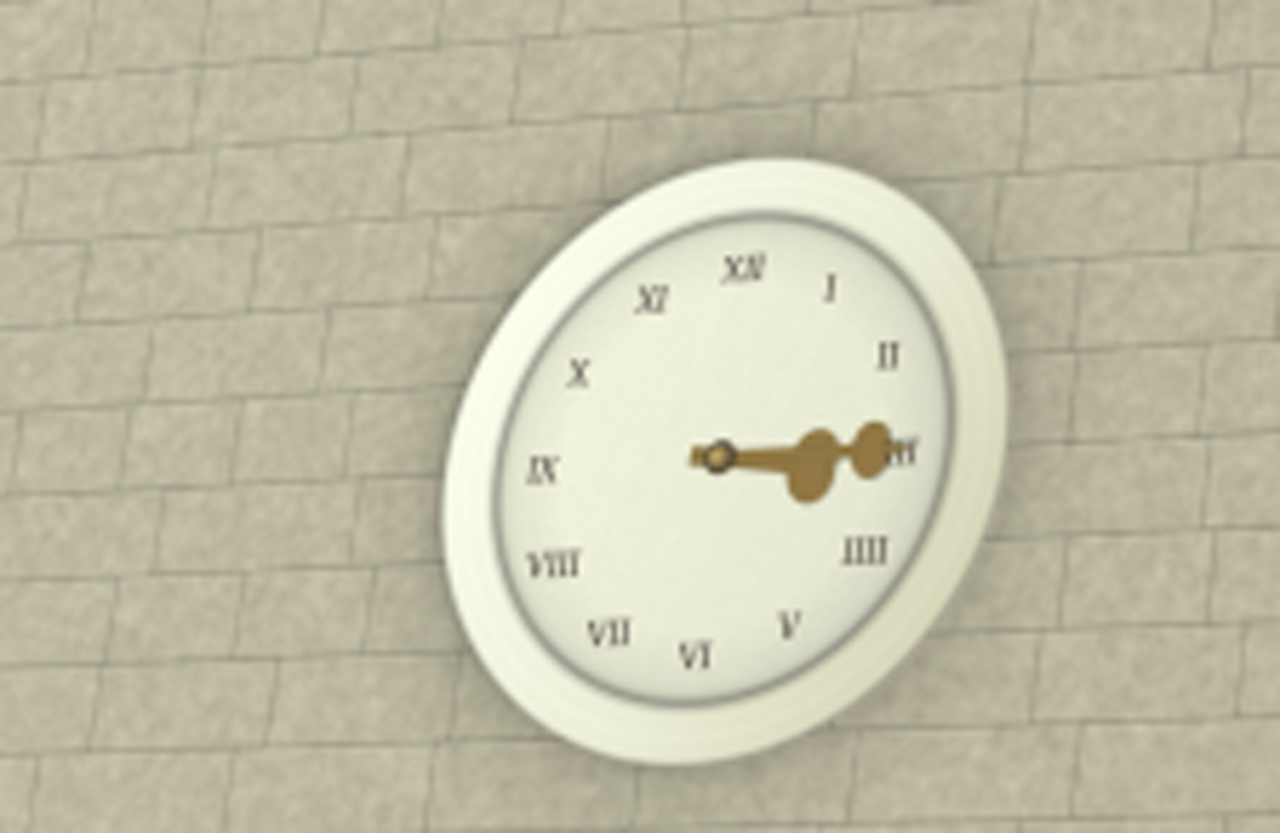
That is 3:15
